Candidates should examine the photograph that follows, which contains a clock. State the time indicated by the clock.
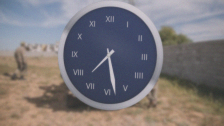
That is 7:28
